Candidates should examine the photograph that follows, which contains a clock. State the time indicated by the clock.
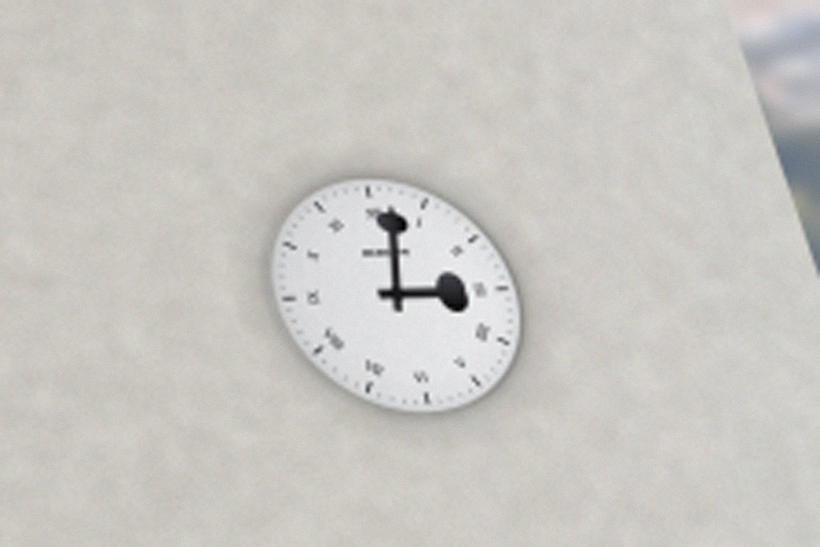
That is 3:02
